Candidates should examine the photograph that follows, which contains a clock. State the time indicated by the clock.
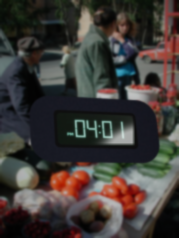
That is 4:01
